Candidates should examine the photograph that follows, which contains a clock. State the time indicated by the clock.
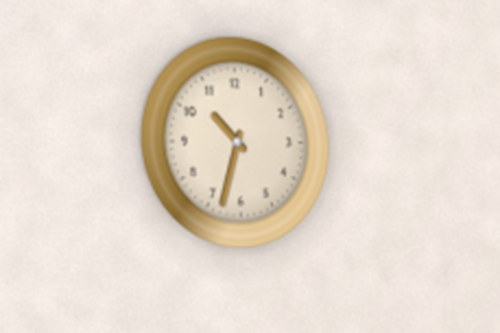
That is 10:33
